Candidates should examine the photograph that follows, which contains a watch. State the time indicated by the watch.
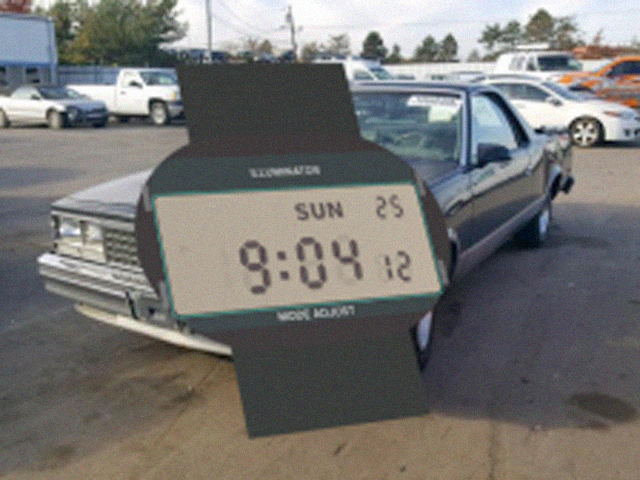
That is 9:04:12
